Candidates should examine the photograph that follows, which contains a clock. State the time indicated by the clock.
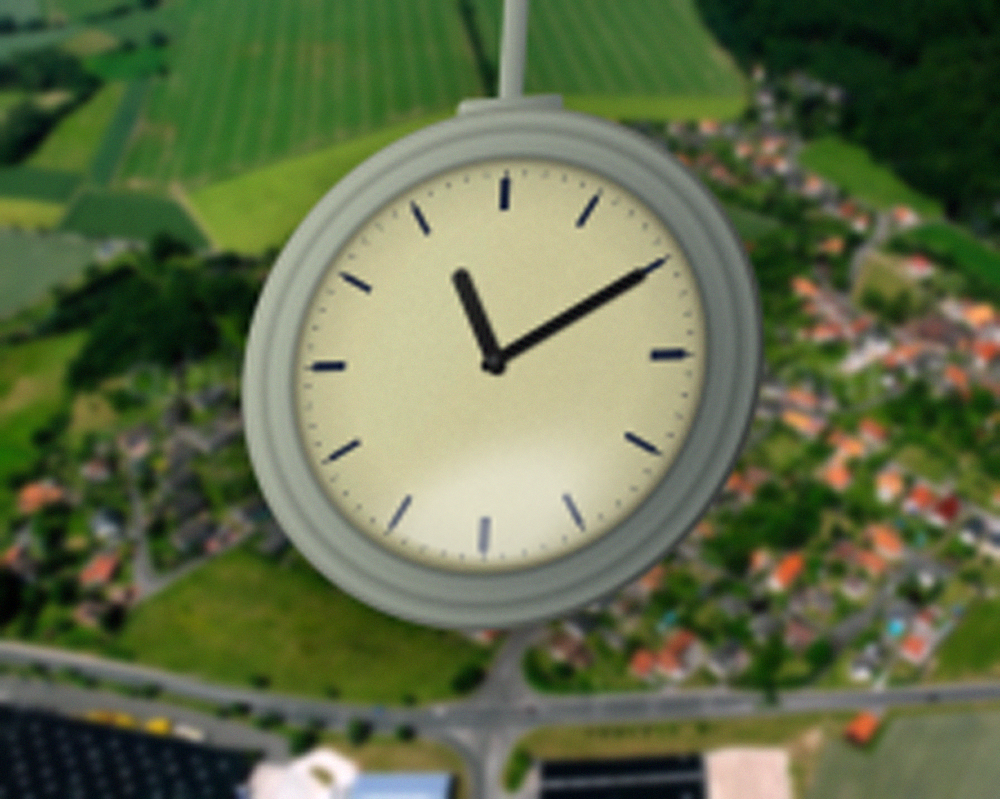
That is 11:10
